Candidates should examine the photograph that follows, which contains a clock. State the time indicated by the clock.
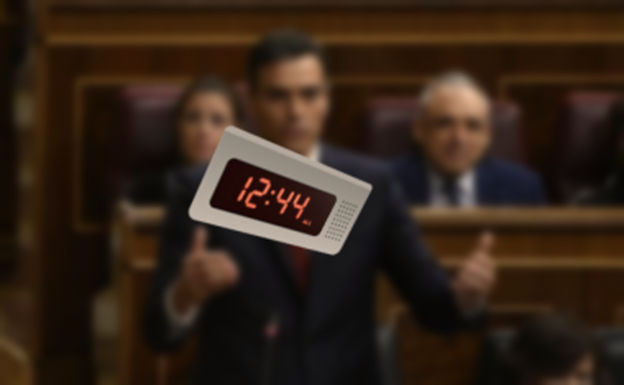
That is 12:44
